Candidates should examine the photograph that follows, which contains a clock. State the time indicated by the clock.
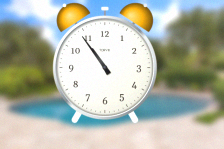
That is 10:54
